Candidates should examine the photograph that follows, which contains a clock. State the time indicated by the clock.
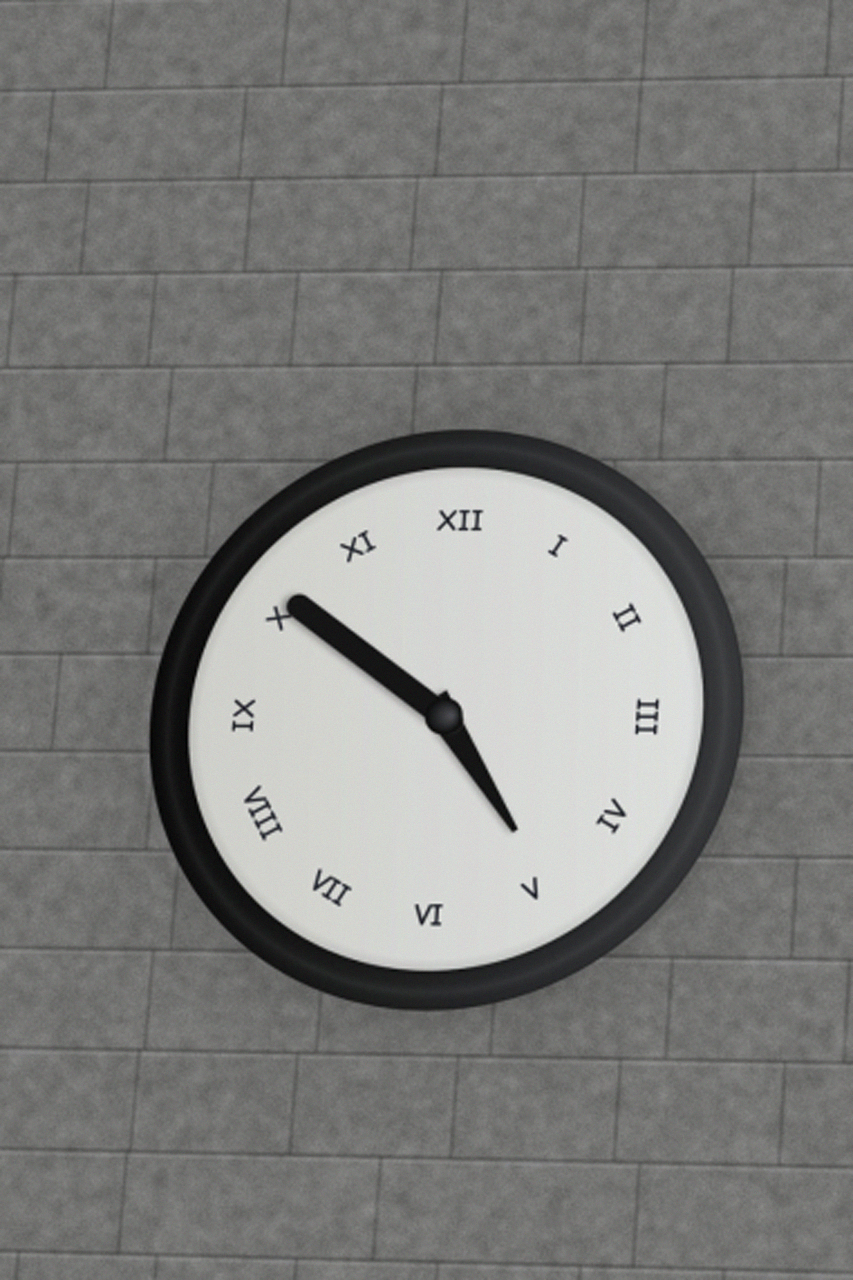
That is 4:51
